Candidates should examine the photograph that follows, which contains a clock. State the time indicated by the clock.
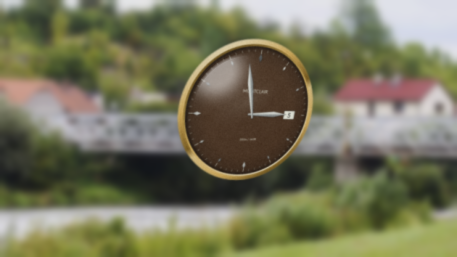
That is 2:58
